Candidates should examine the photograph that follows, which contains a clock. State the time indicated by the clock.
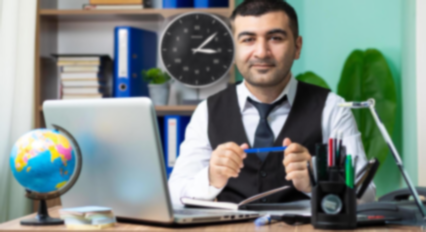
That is 3:08
